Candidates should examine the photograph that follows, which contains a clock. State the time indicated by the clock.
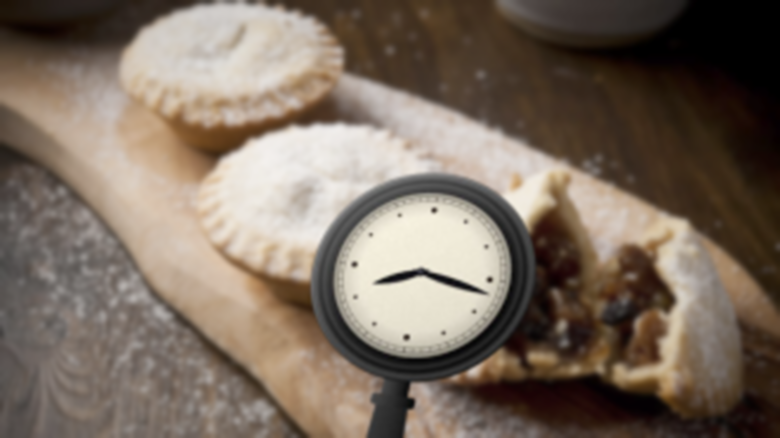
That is 8:17
